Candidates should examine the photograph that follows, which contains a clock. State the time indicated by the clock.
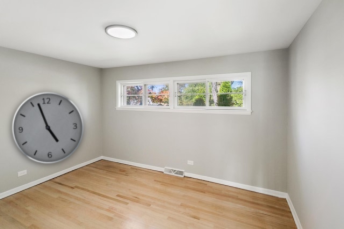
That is 4:57
